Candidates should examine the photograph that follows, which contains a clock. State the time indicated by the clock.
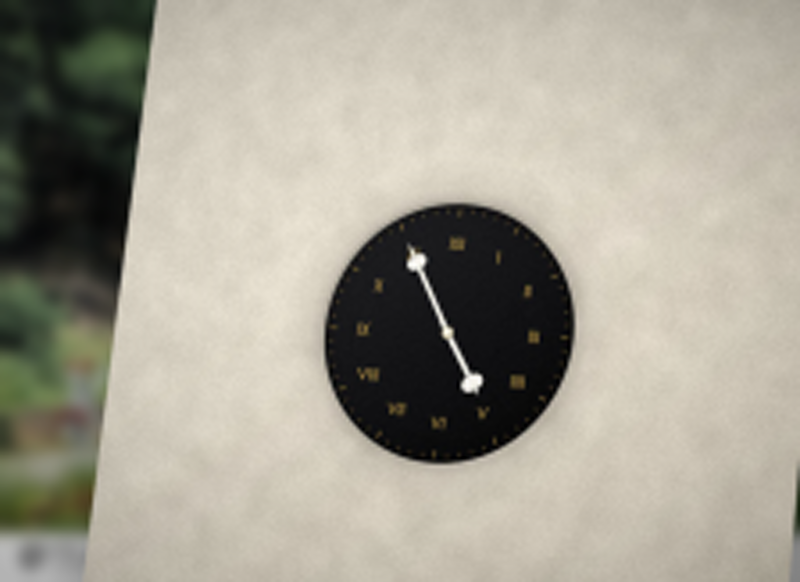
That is 4:55
